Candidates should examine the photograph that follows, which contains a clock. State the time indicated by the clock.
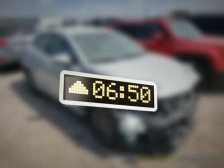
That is 6:50
